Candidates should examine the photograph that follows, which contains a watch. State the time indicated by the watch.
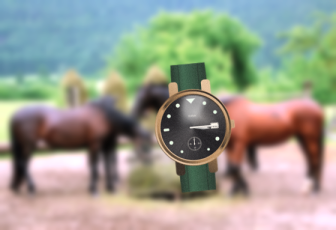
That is 3:15
